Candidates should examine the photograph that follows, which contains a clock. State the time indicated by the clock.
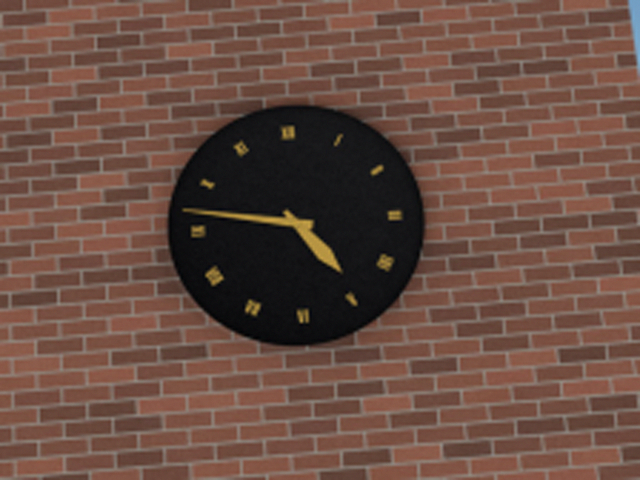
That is 4:47
